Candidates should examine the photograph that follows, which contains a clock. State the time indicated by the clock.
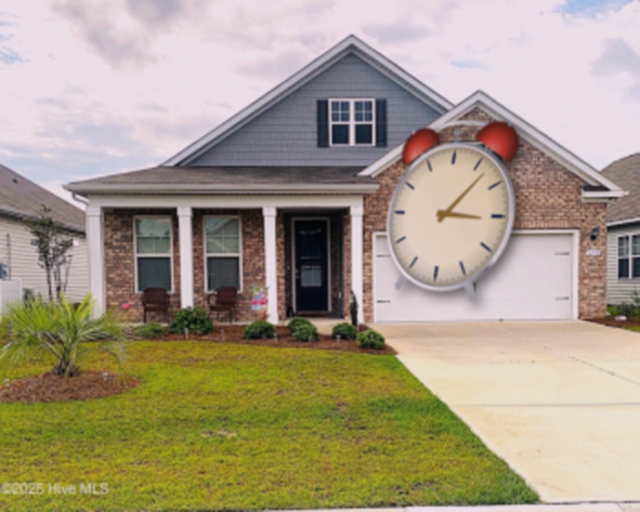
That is 3:07
